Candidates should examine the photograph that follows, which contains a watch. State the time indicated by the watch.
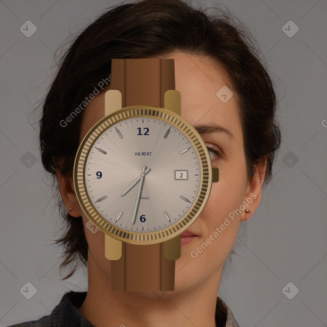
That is 7:32
